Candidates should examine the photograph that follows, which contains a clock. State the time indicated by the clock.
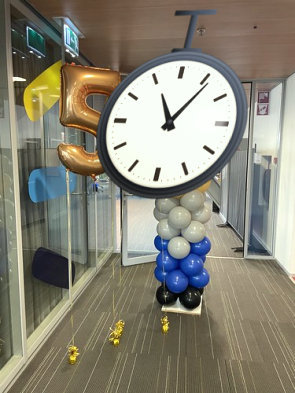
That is 11:06
